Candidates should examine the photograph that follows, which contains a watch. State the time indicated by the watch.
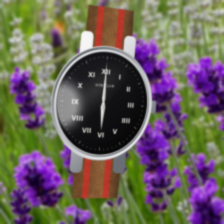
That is 6:00
